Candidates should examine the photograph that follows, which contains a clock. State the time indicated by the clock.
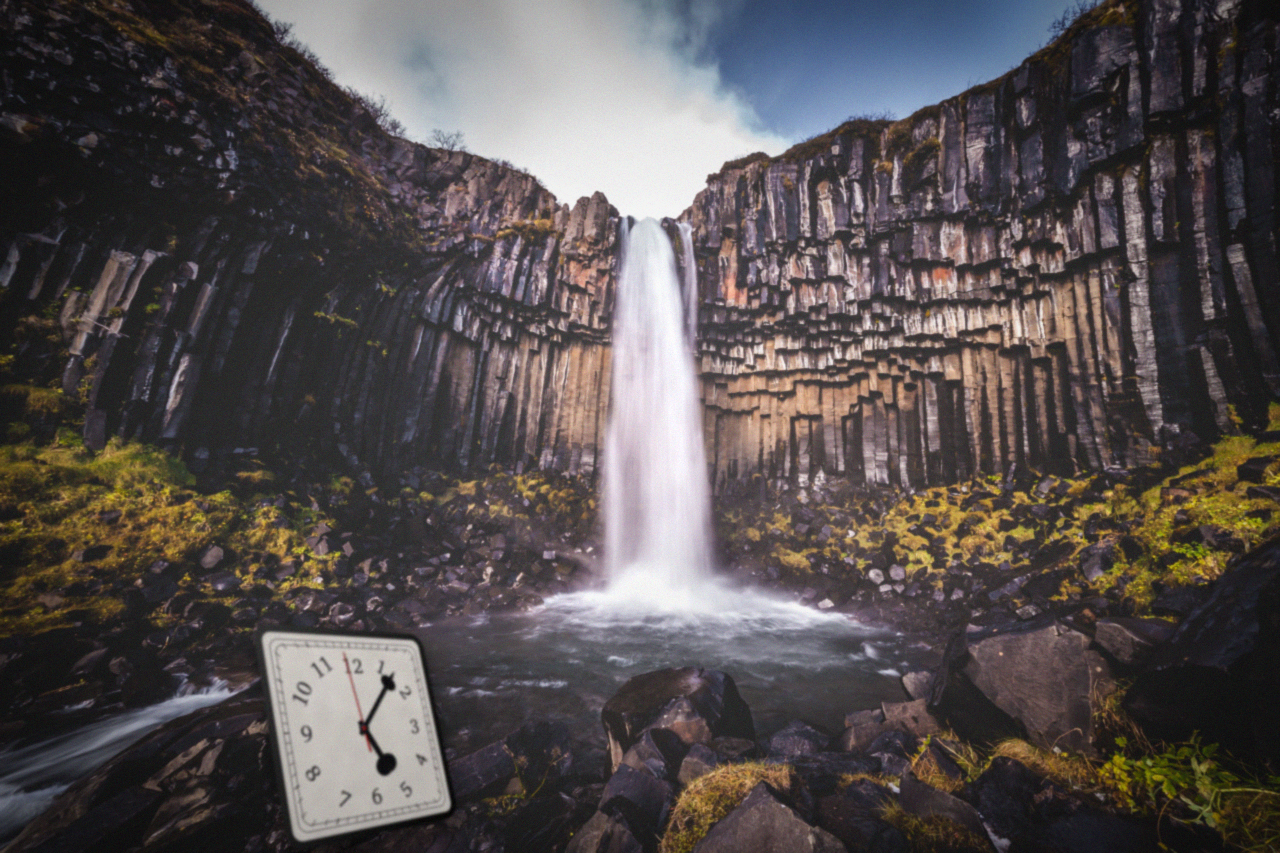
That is 5:06:59
